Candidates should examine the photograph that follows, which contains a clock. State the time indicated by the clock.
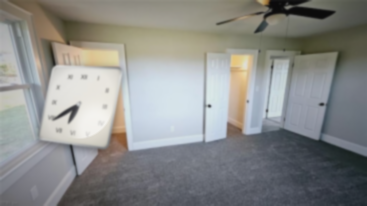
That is 6:39
